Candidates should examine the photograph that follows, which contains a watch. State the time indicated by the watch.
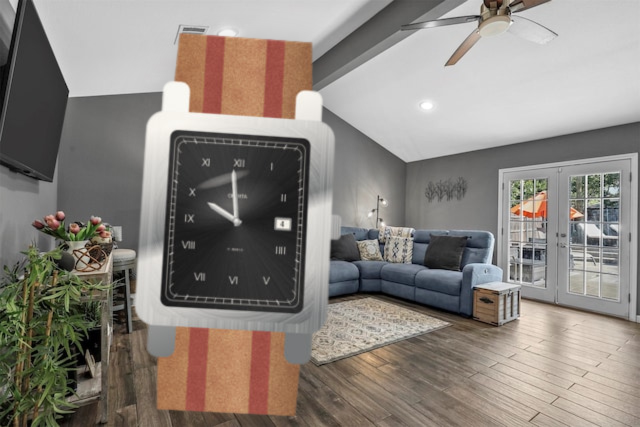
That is 9:59
